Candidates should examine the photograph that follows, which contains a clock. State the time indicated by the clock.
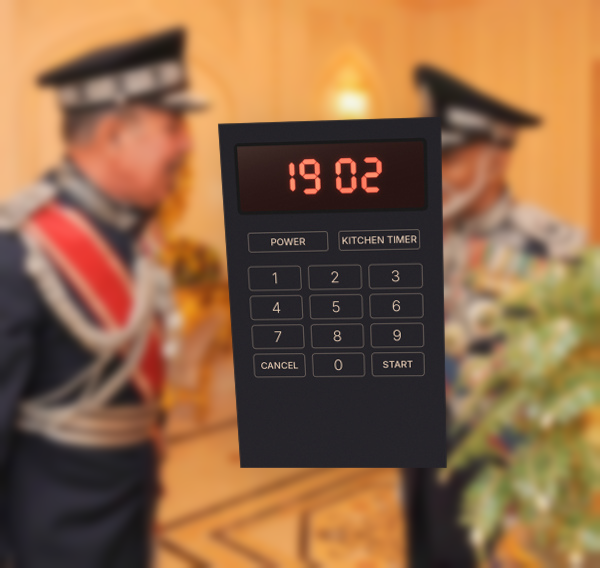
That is 19:02
